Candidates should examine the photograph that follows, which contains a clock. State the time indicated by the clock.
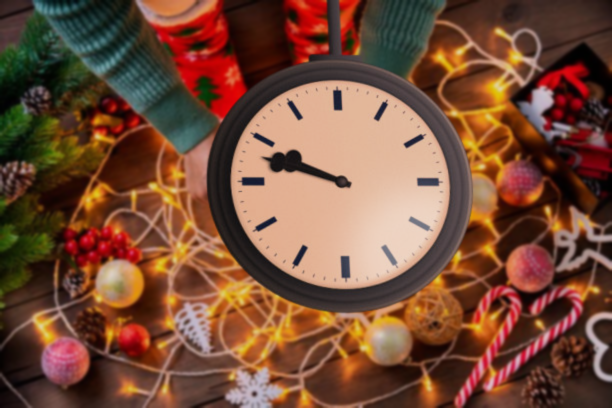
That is 9:48
